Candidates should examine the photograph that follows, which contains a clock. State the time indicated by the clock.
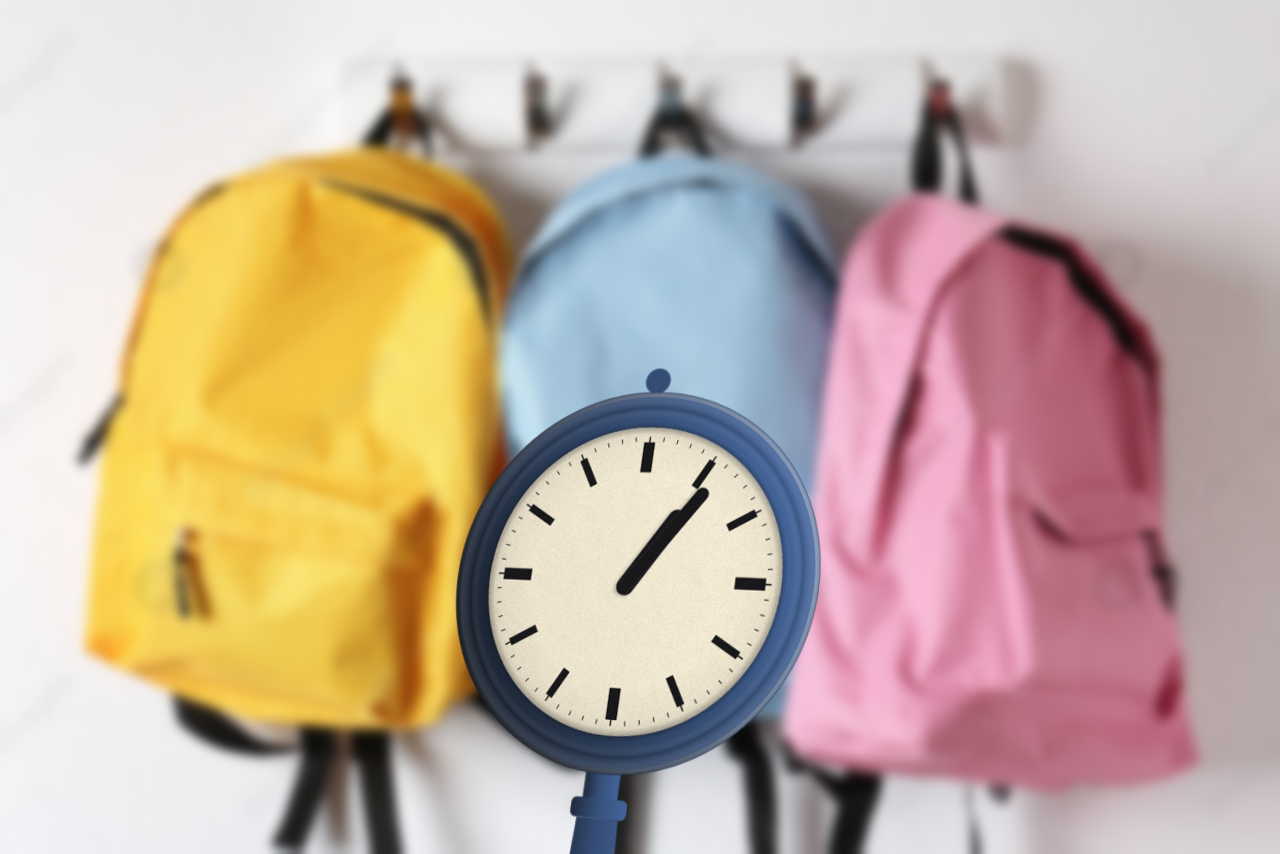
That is 1:06
